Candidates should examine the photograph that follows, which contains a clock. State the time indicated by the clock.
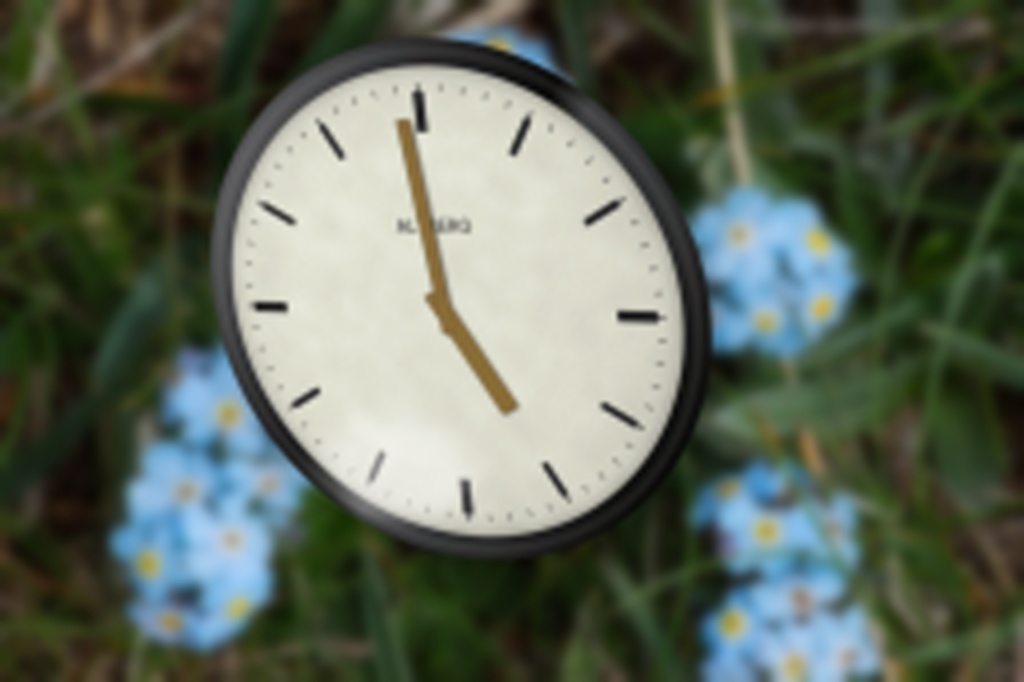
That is 4:59
